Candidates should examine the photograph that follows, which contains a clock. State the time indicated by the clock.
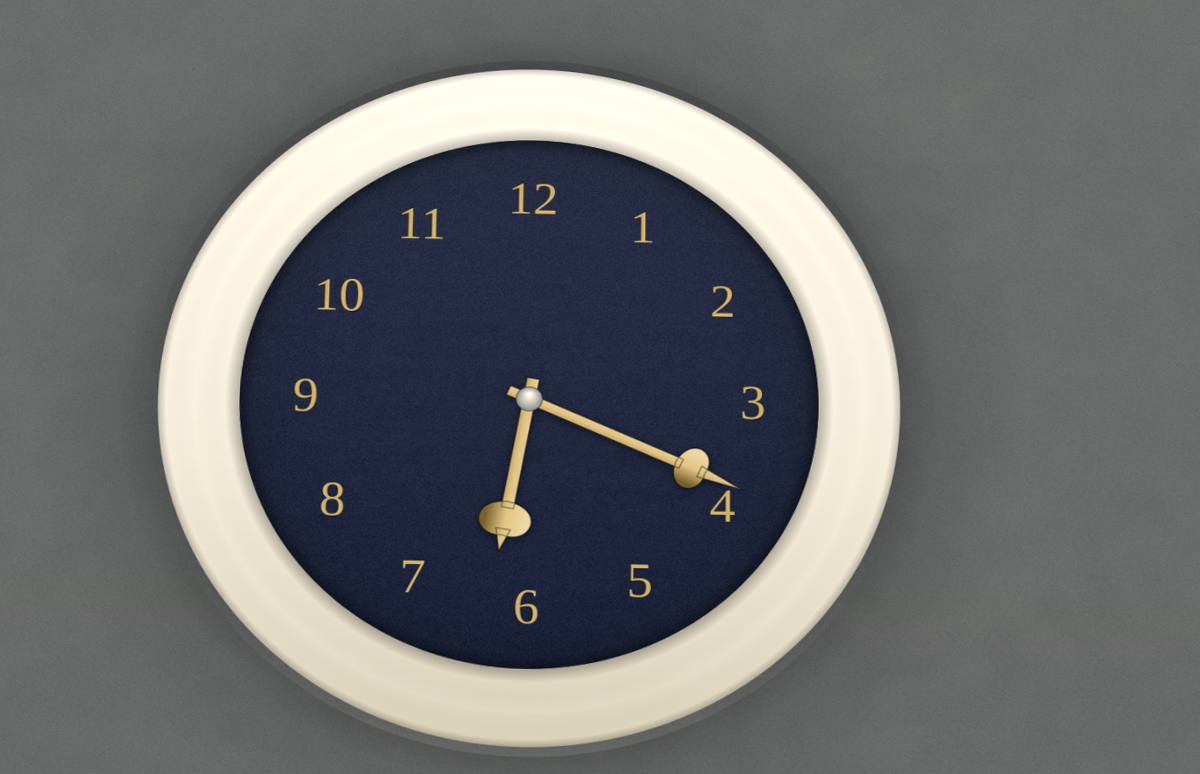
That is 6:19
